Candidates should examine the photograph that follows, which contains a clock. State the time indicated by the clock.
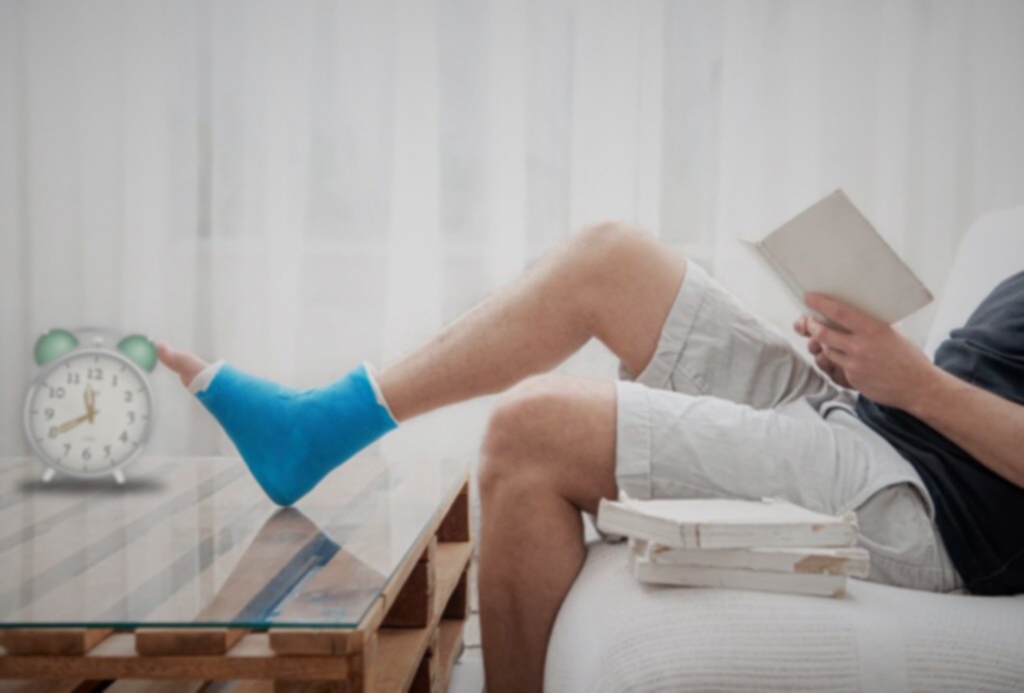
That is 11:40
